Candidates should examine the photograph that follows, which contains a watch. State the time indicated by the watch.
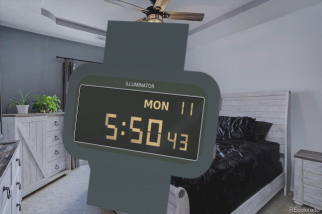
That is 5:50:43
